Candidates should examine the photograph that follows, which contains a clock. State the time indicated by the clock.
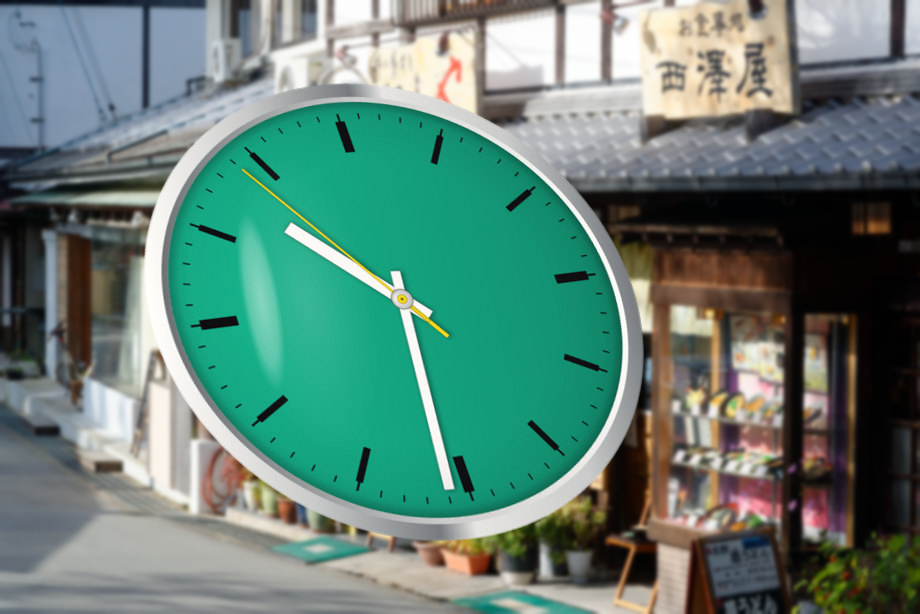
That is 10:30:54
